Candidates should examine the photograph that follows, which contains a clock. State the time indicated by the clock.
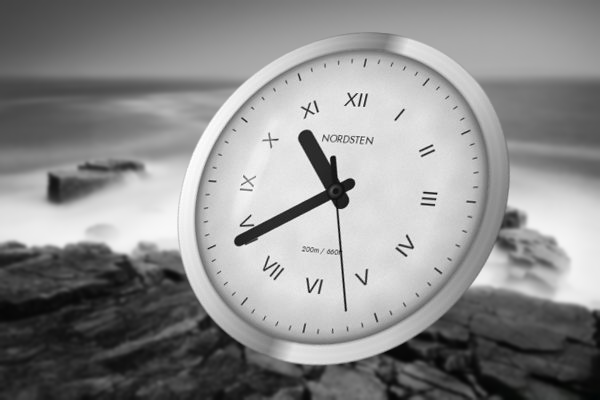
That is 10:39:27
